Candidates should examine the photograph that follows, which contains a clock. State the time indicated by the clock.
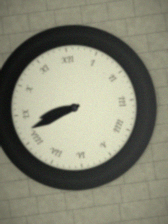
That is 8:42
